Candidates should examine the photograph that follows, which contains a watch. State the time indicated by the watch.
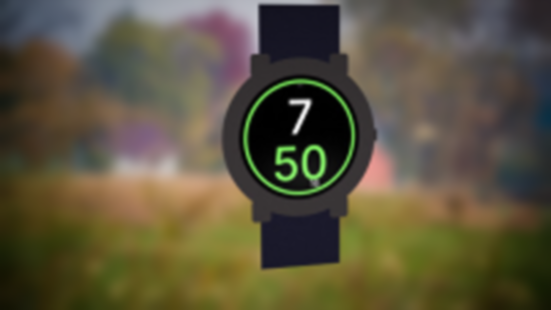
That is 7:50
